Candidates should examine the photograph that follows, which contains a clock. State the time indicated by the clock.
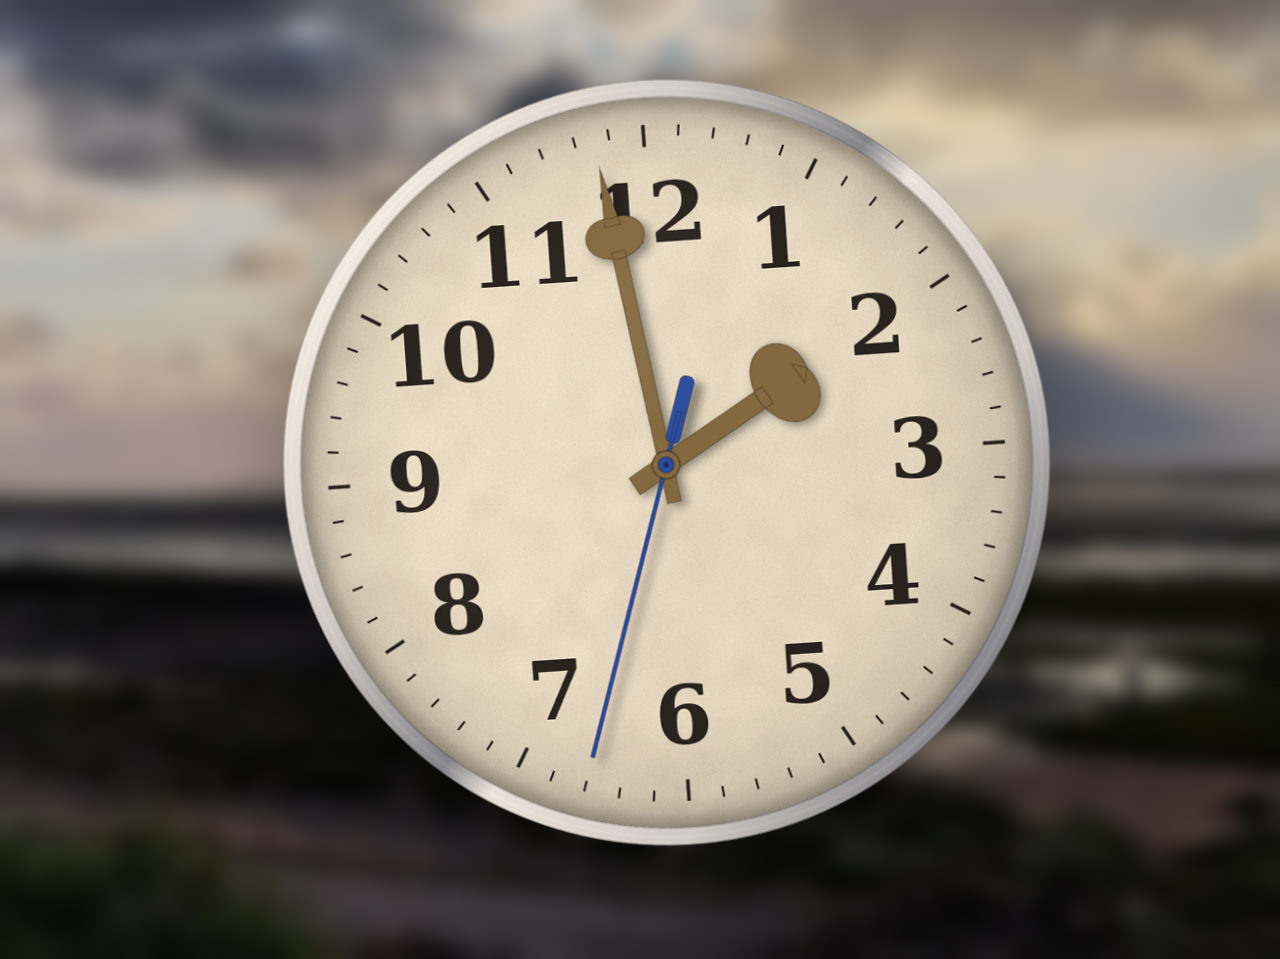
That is 1:58:33
